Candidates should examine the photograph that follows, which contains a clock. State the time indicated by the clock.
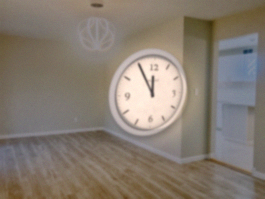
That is 11:55
